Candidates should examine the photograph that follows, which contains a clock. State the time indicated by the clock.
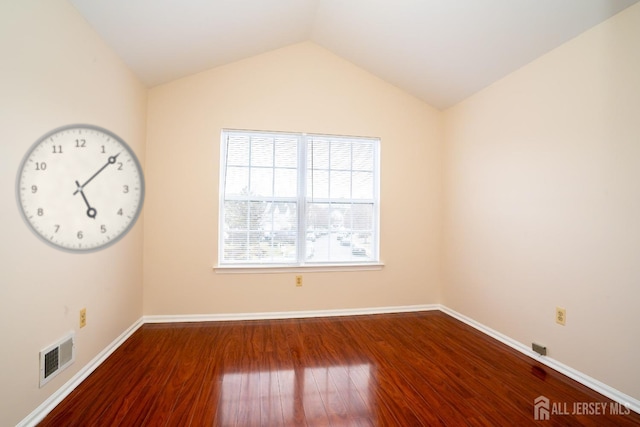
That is 5:08
